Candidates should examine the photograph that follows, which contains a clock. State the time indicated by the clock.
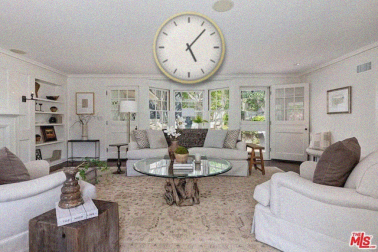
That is 5:07
